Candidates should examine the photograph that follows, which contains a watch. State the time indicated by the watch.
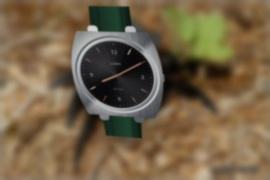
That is 8:10
